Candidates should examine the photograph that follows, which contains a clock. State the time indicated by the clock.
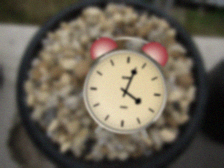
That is 4:03
